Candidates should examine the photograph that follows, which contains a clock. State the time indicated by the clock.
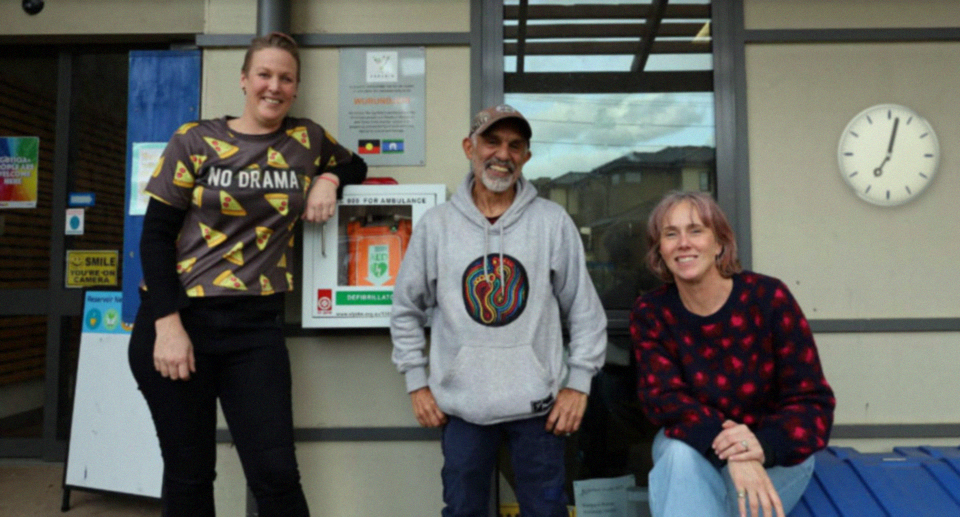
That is 7:02
